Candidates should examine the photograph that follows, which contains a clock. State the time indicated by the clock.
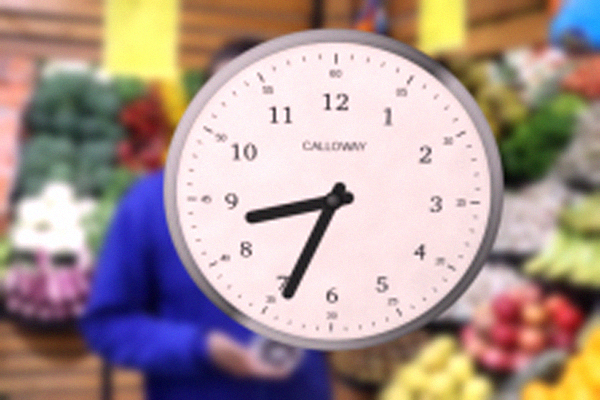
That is 8:34
